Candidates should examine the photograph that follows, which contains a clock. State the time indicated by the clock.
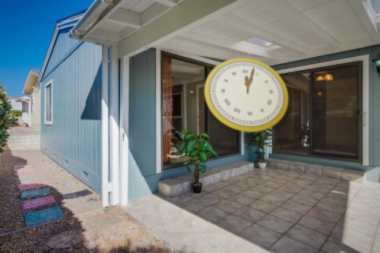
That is 12:03
